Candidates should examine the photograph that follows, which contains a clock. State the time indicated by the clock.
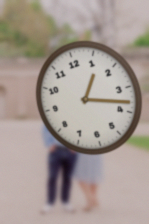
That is 1:18
